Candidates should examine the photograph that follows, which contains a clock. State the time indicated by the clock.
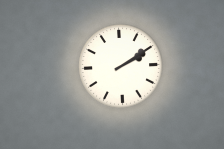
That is 2:10
